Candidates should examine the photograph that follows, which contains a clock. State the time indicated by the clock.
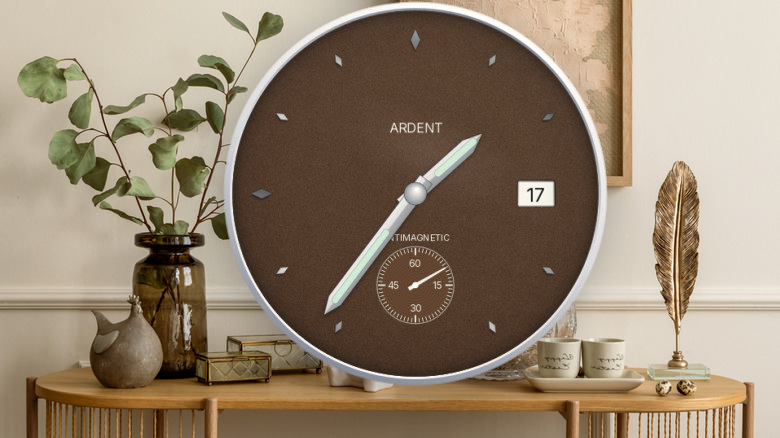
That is 1:36:10
